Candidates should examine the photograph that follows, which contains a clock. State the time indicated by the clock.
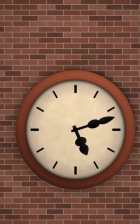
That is 5:12
